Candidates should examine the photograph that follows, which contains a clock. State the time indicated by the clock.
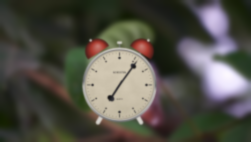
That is 7:06
